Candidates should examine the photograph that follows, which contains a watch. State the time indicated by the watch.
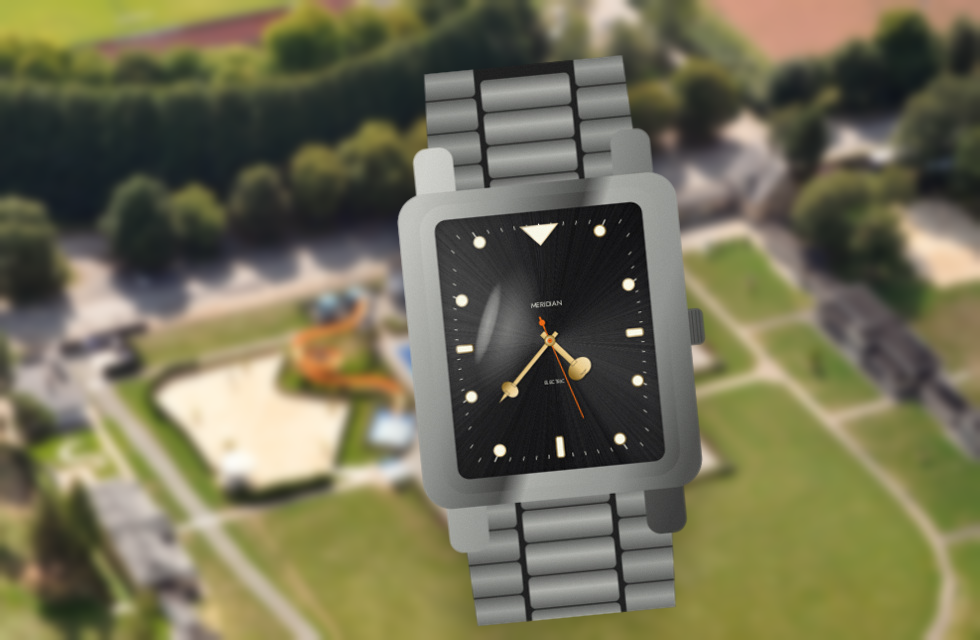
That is 4:37:27
